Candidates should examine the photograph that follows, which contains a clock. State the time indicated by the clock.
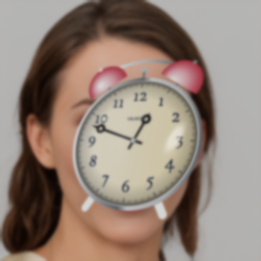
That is 12:48
